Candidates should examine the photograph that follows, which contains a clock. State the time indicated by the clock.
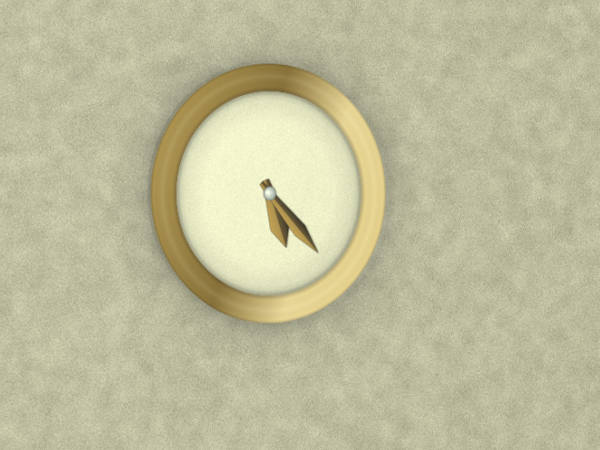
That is 5:23
